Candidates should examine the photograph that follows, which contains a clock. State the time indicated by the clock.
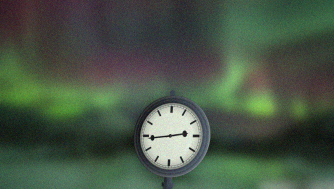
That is 2:44
